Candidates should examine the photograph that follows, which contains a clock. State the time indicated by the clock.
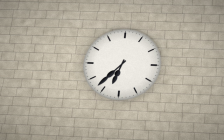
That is 6:37
